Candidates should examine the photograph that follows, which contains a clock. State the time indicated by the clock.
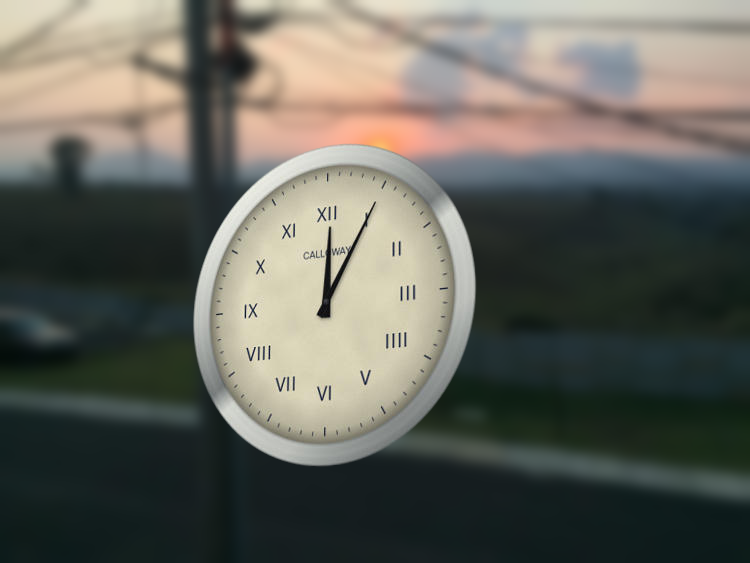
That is 12:05
